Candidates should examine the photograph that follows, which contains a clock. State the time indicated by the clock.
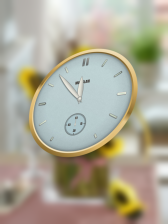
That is 11:53
